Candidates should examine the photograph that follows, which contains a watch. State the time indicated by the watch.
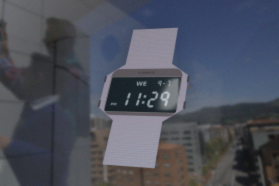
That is 11:29
